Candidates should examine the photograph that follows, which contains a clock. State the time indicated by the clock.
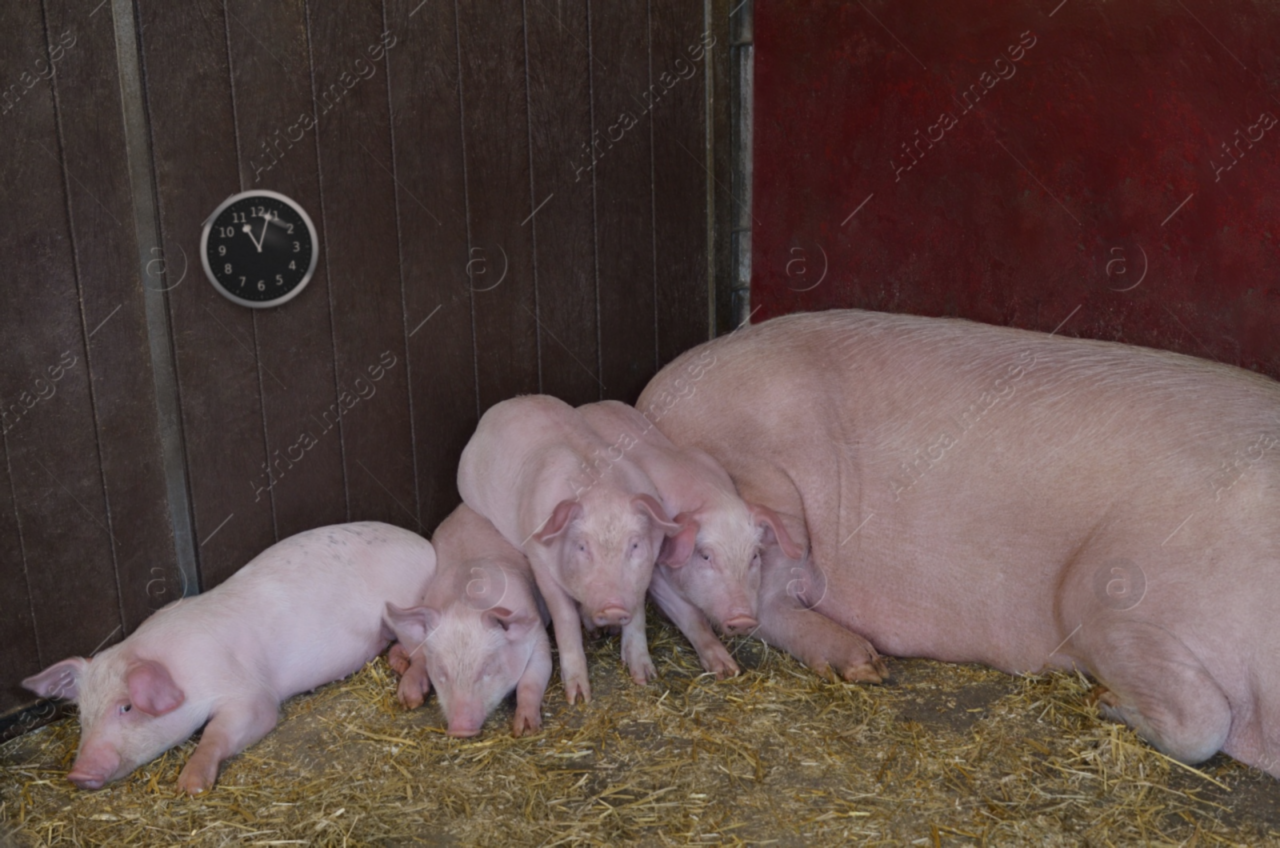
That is 11:03
